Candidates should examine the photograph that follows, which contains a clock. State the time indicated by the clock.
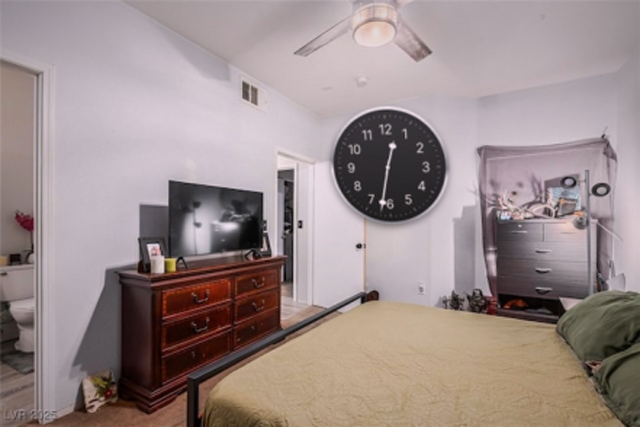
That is 12:32
